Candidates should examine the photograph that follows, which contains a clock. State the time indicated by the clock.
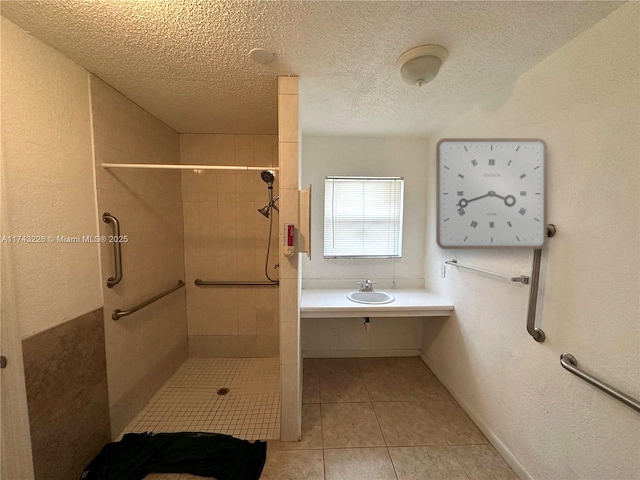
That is 3:42
